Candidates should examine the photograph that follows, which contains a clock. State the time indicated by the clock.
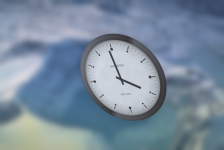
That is 3:59
